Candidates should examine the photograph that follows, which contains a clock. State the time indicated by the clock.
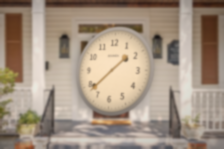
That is 1:38
